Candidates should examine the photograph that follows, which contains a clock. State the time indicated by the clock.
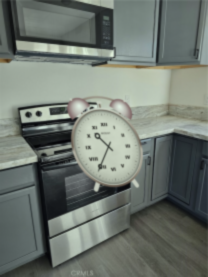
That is 10:36
